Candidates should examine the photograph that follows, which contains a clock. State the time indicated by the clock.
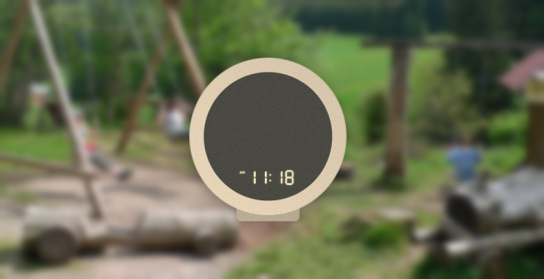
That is 11:18
